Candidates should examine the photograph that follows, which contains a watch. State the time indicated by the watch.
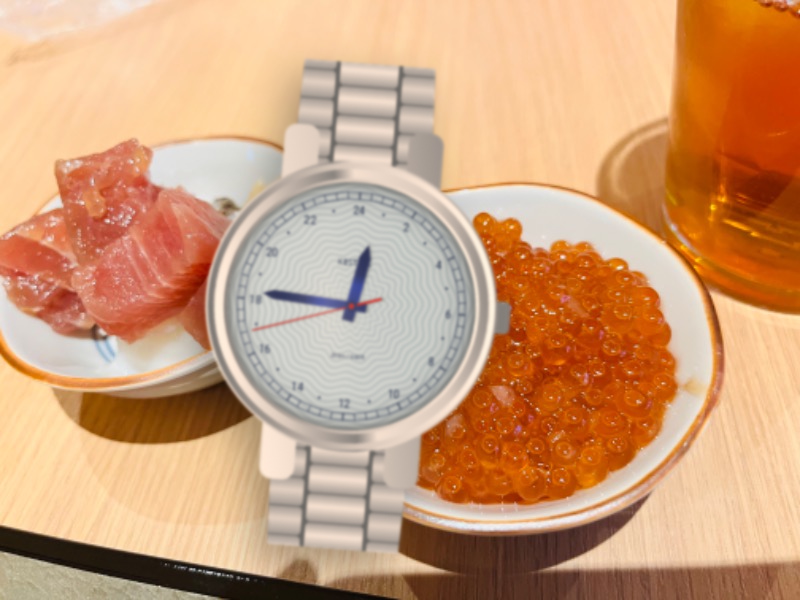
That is 0:45:42
